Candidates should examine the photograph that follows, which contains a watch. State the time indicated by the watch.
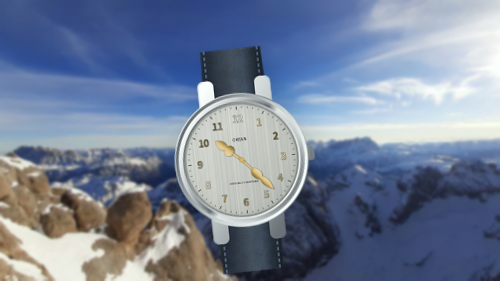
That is 10:23
